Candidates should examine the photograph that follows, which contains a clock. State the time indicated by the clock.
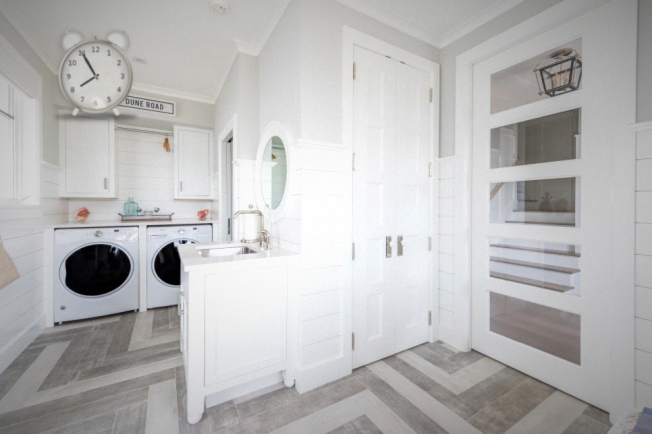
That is 7:55
